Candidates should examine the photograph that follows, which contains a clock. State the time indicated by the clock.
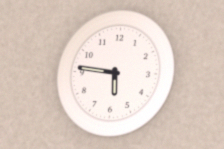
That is 5:46
